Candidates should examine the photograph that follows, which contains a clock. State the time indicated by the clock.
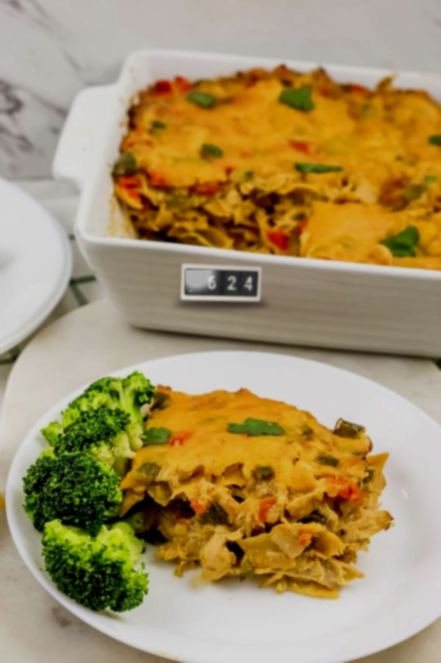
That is 6:24
